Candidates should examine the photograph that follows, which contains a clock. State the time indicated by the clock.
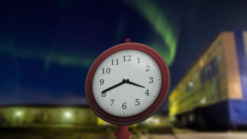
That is 3:41
